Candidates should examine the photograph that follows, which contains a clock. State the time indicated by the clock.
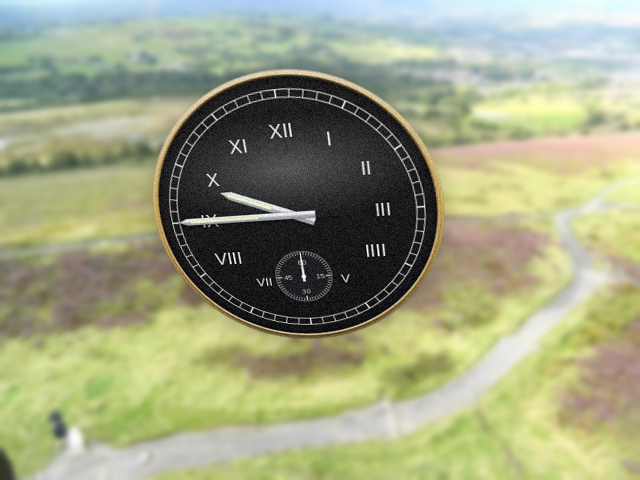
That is 9:45
